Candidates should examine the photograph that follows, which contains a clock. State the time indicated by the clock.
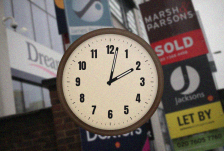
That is 2:02
